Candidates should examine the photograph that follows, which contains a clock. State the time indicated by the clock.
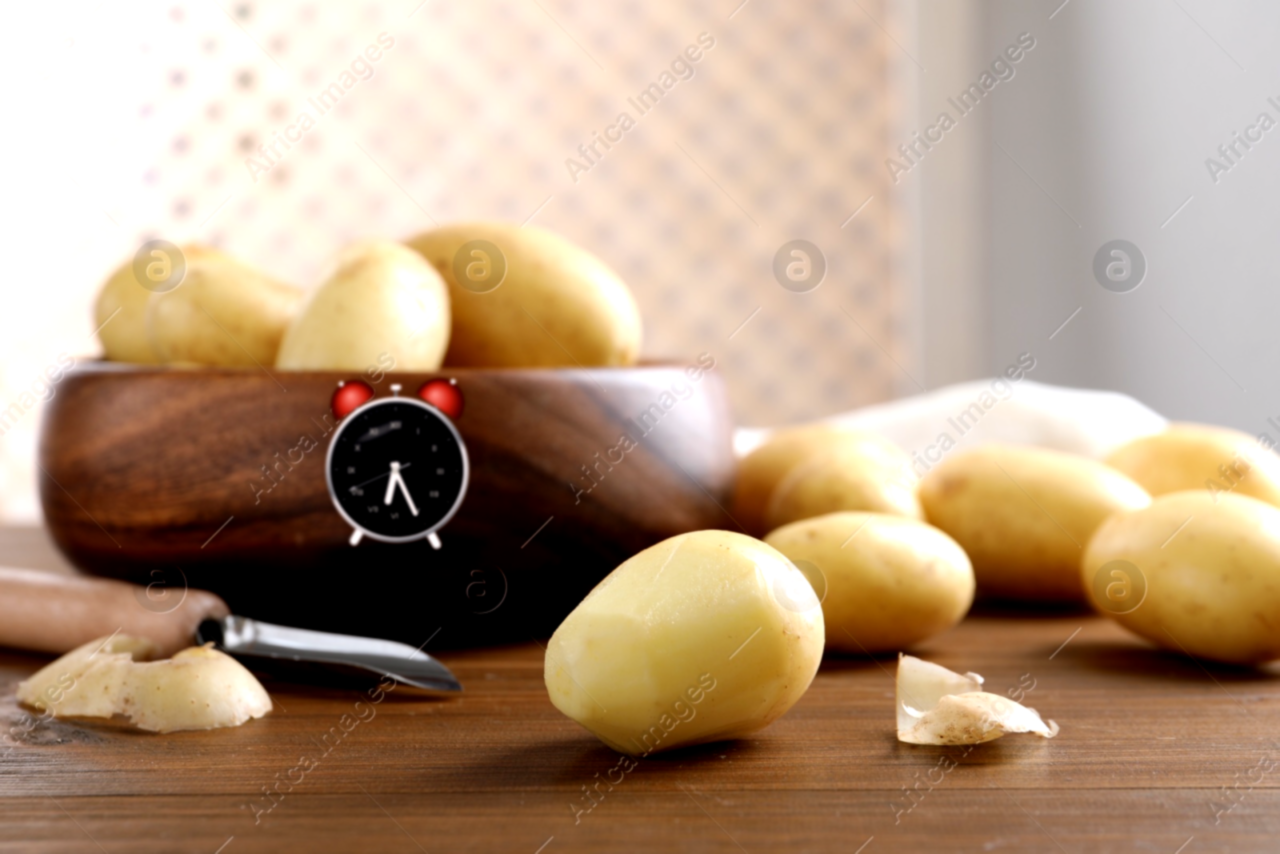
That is 6:25:41
